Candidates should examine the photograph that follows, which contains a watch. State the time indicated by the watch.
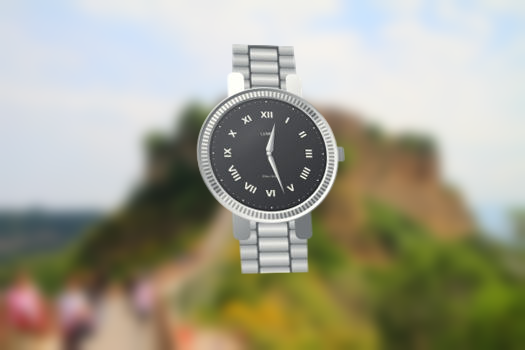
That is 12:27
